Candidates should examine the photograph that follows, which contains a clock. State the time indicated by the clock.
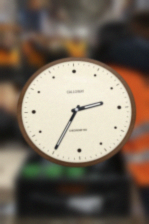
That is 2:35
